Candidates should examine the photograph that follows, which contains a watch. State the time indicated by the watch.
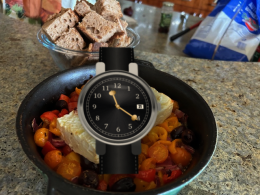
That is 11:21
